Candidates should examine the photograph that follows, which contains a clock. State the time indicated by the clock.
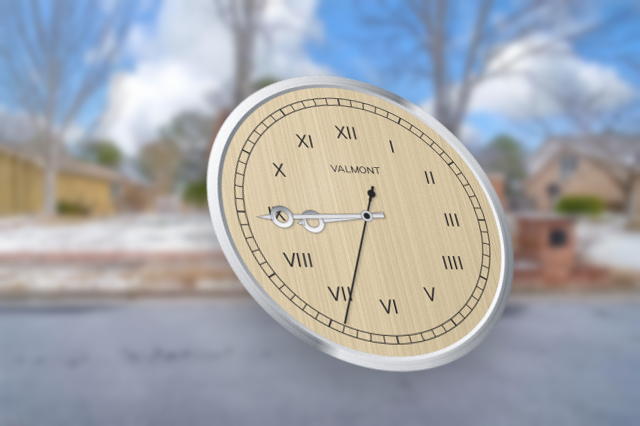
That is 8:44:34
